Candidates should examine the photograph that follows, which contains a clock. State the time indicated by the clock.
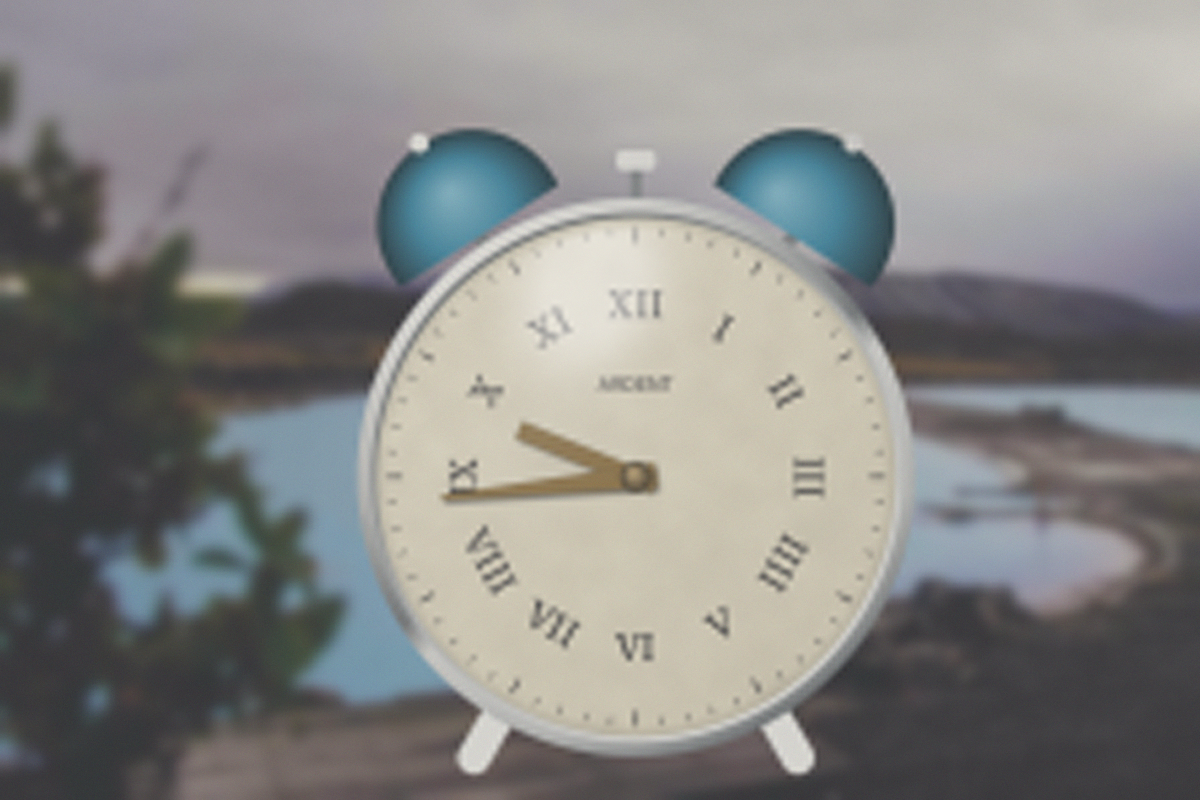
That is 9:44
